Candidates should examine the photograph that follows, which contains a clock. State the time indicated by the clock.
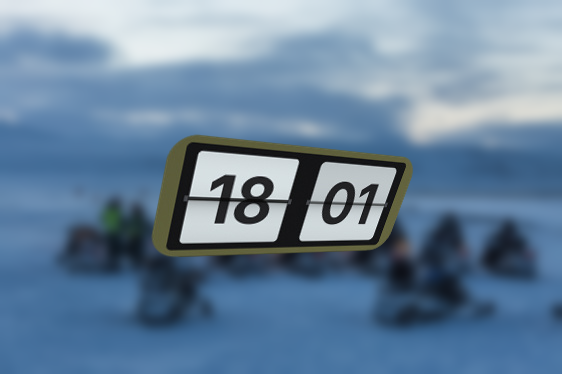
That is 18:01
